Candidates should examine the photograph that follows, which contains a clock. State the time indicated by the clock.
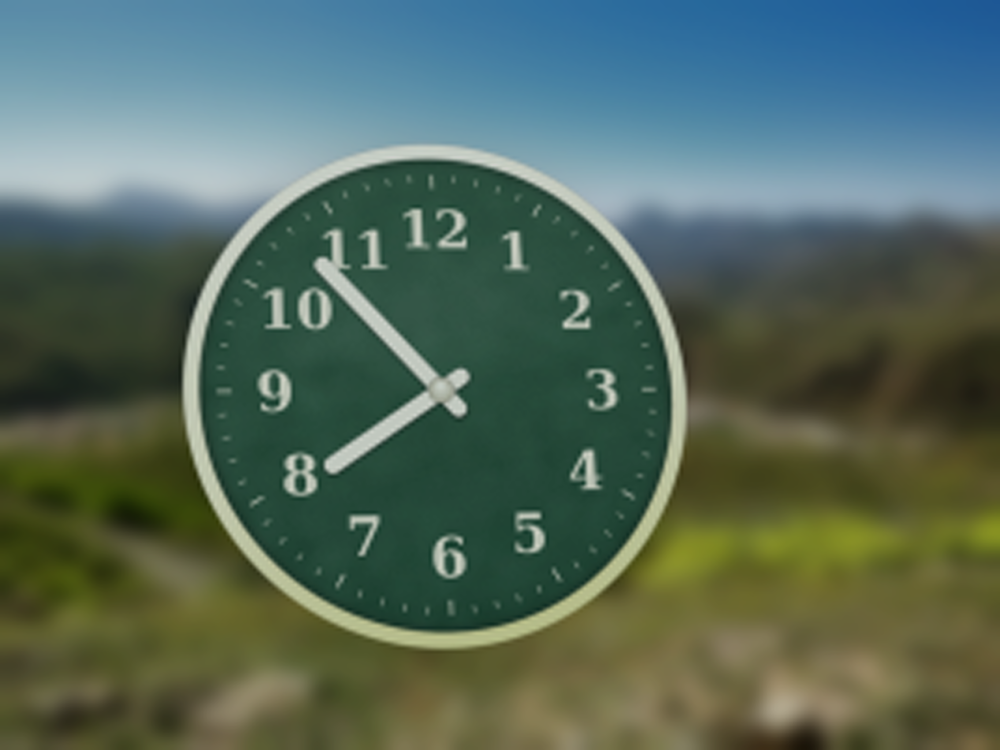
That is 7:53
